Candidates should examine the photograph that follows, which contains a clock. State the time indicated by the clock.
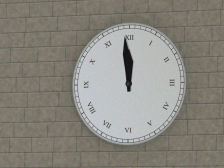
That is 11:59
